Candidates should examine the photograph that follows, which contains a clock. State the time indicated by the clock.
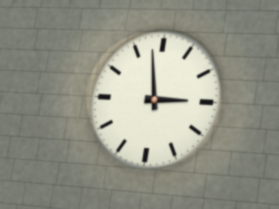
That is 2:58
